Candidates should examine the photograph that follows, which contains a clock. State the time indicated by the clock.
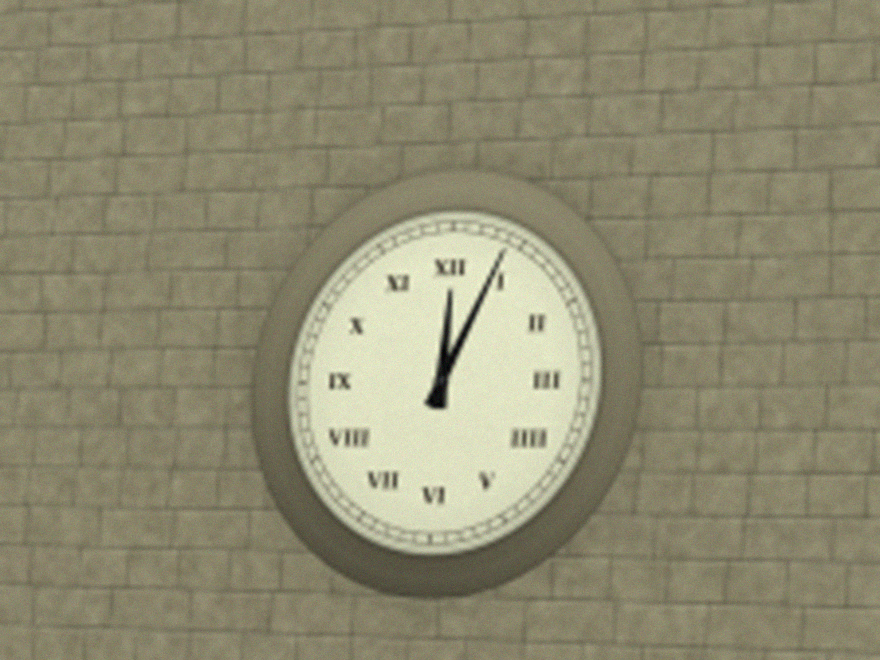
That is 12:04
